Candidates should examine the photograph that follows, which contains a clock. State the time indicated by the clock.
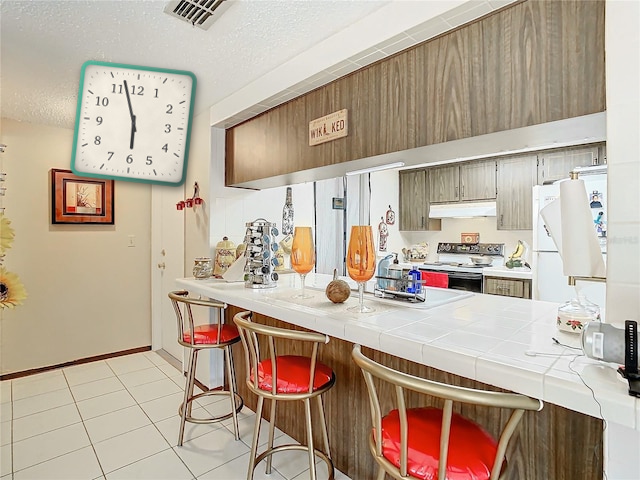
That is 5:57
